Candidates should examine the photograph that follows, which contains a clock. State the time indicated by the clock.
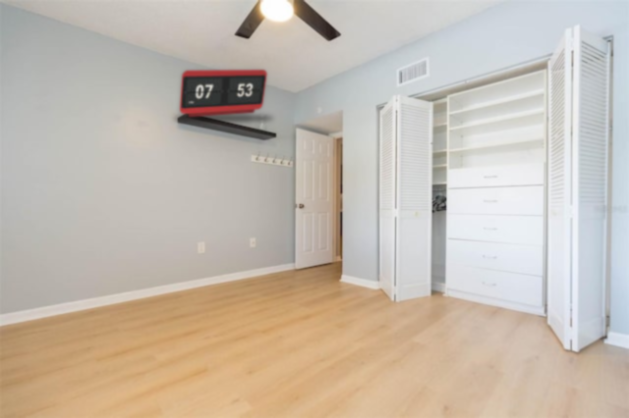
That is 7:53
